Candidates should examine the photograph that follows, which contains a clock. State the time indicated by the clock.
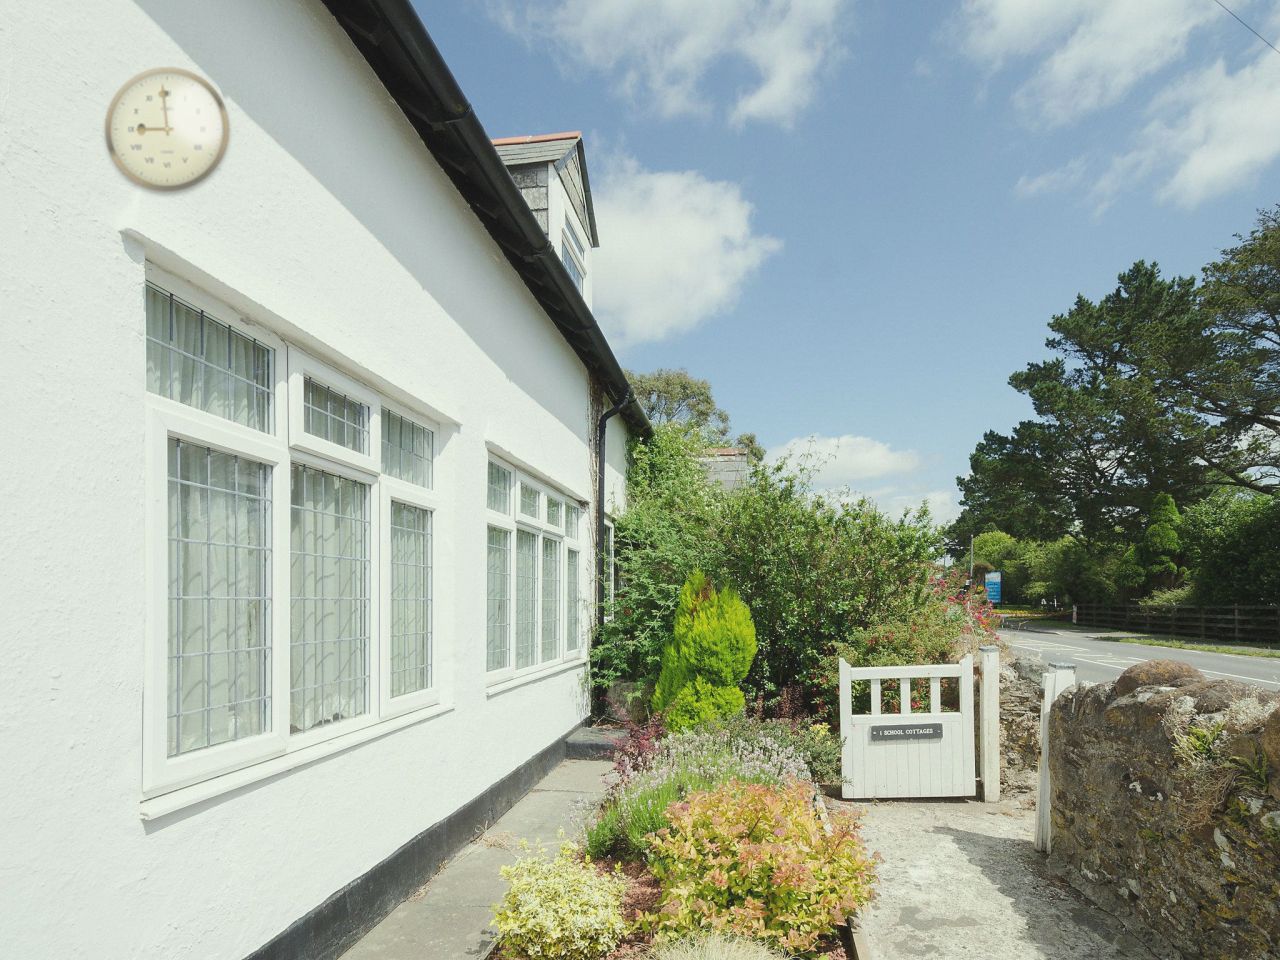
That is 8:59
